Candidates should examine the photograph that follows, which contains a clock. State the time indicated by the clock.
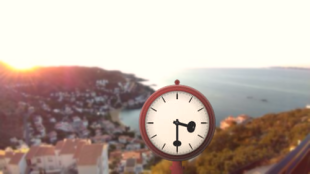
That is 3:30
